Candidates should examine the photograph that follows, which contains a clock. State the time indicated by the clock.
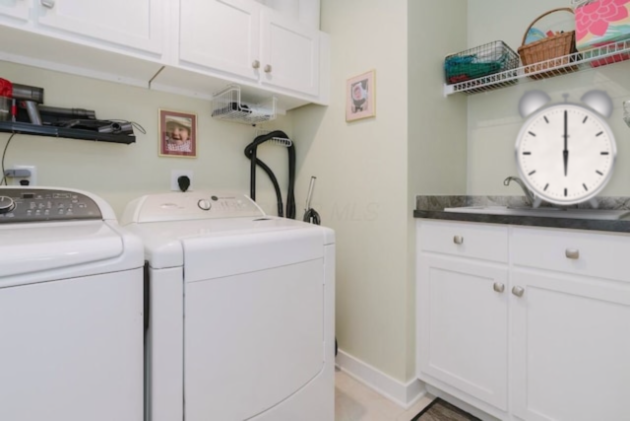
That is 6:00
